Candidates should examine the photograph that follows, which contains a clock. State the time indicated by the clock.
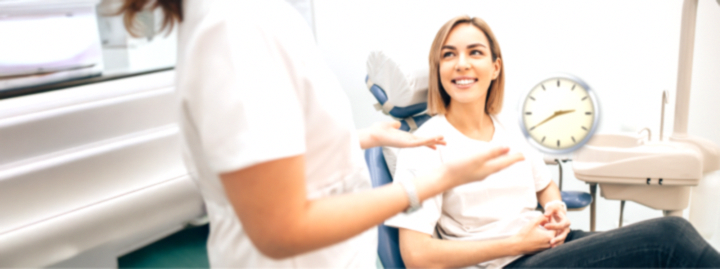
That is 2:40
